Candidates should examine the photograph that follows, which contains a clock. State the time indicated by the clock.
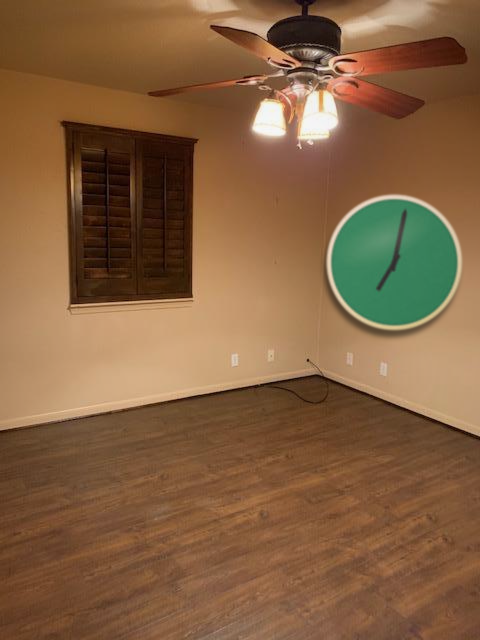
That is 7:02
